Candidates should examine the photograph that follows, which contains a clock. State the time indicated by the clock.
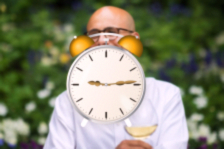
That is 9:14
